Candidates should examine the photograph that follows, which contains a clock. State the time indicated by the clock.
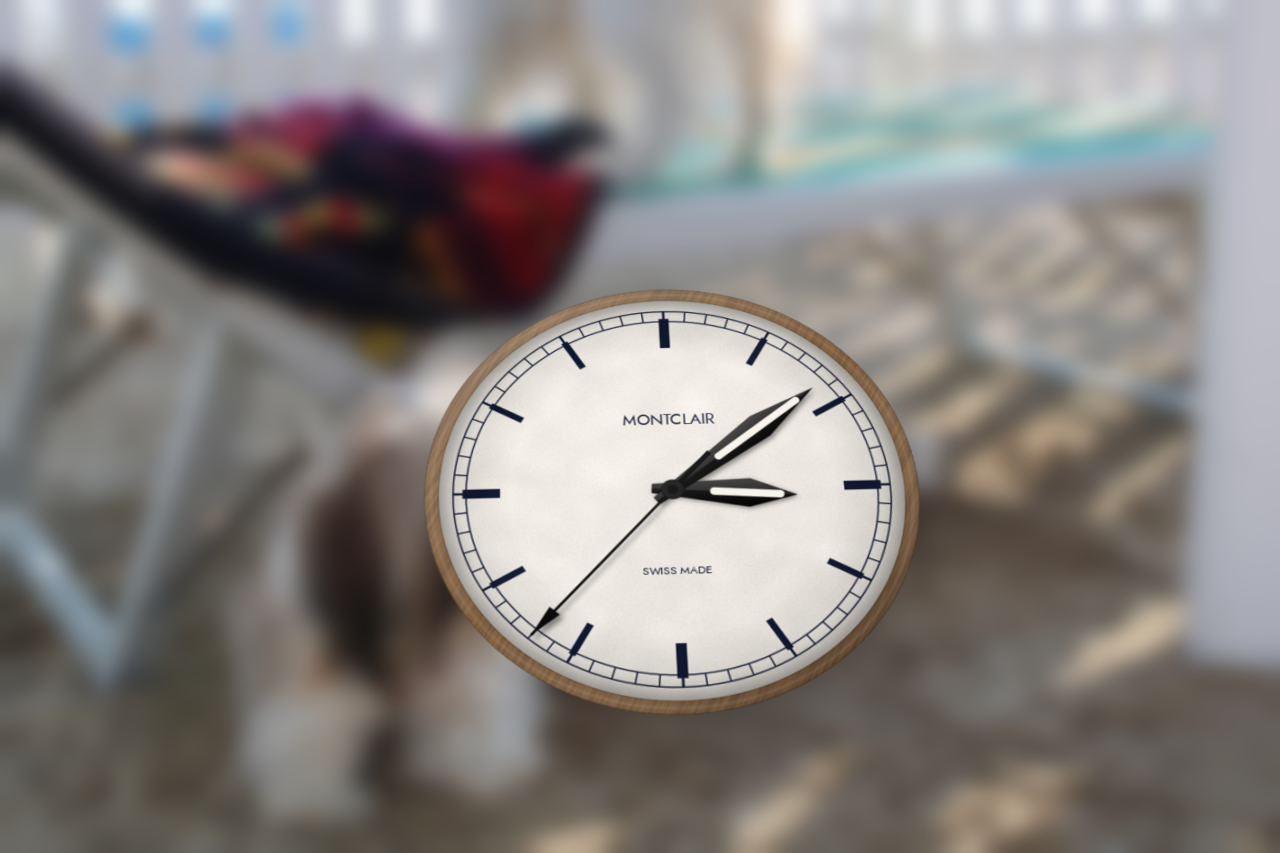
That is 3:08:37
